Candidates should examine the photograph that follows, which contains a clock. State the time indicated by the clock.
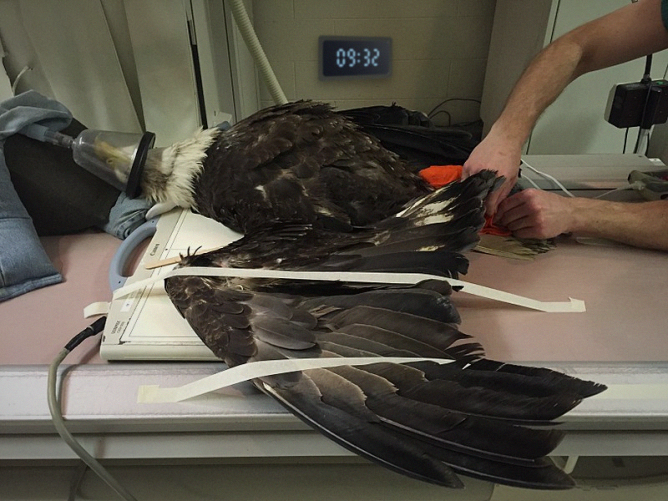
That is 9:32
